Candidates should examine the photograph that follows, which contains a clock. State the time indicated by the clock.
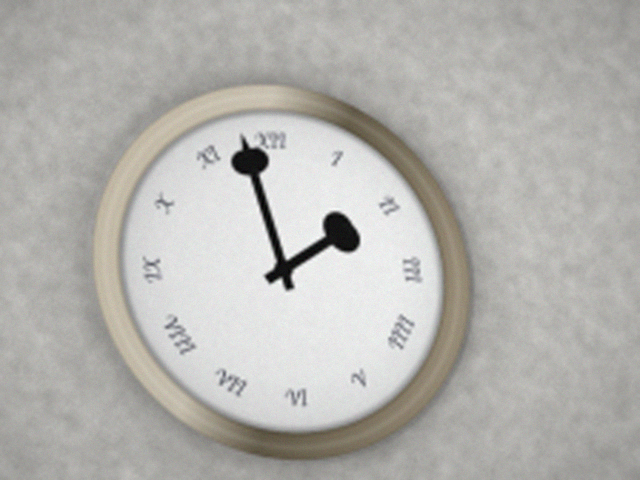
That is 1:58
